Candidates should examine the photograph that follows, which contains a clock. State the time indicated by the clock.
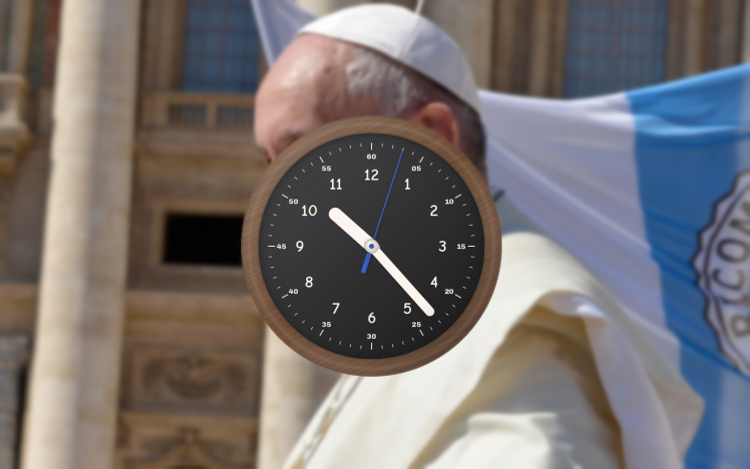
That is 10:23:03
